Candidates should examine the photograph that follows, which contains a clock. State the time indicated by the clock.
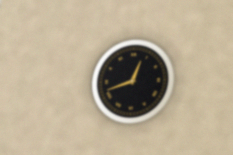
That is 12:42
